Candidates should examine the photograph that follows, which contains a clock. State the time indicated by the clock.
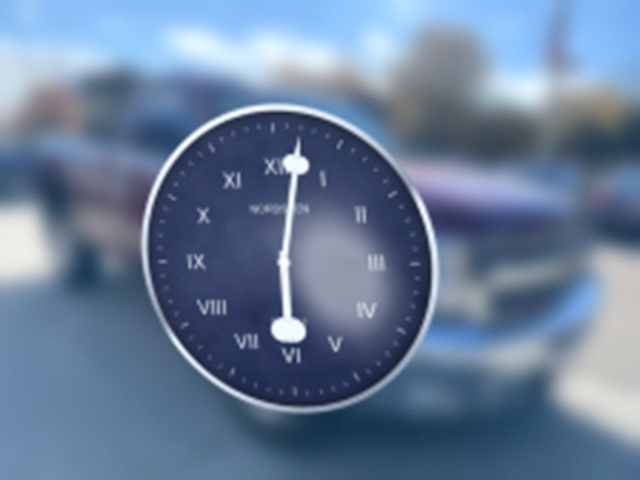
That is 6:02
